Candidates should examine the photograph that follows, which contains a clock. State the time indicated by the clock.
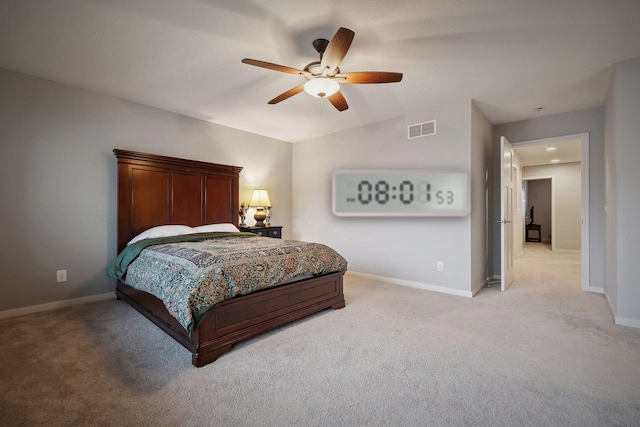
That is 8:01:53
